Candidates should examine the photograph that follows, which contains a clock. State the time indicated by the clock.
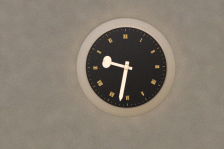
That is 9:32
